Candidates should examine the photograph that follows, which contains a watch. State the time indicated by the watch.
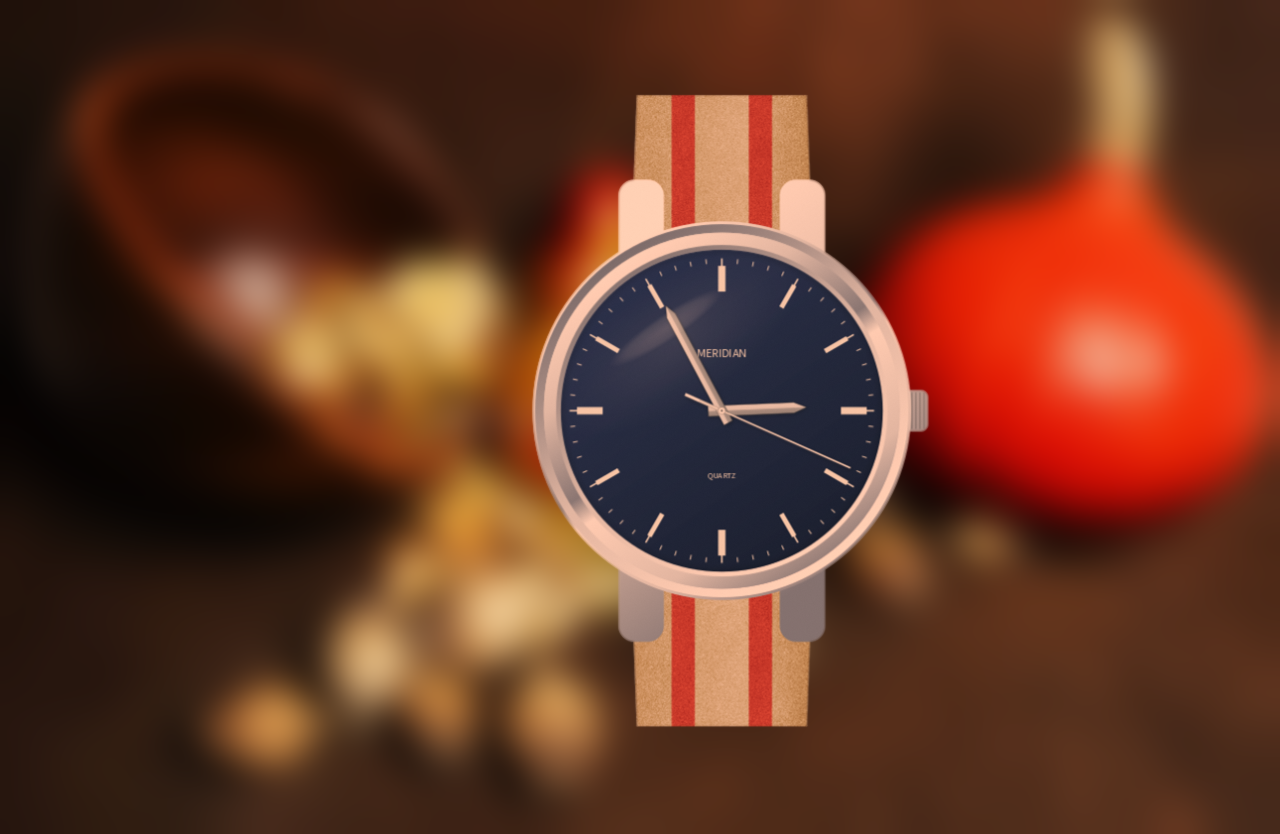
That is 2:55:19
